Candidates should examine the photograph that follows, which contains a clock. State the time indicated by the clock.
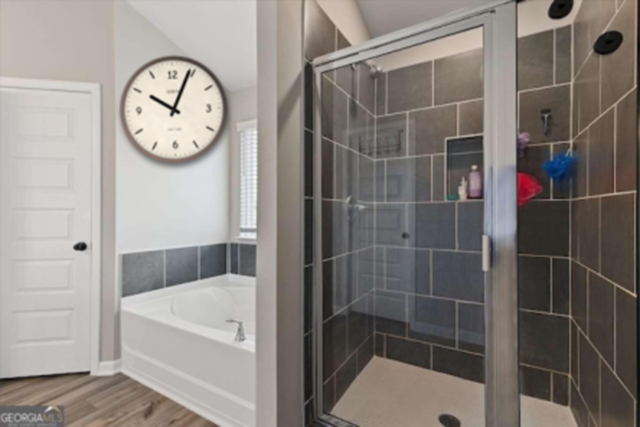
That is 10:04
